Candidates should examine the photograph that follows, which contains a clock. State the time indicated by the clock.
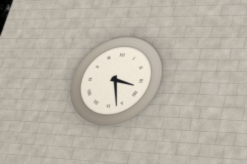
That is 3:27
